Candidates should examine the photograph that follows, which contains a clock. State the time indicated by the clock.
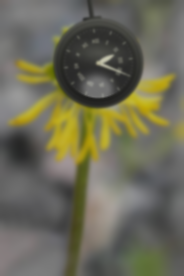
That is 2:20
